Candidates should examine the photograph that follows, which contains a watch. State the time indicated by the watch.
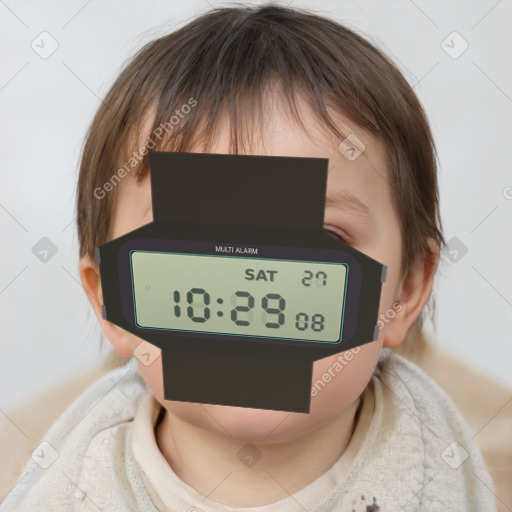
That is 10:29:08
